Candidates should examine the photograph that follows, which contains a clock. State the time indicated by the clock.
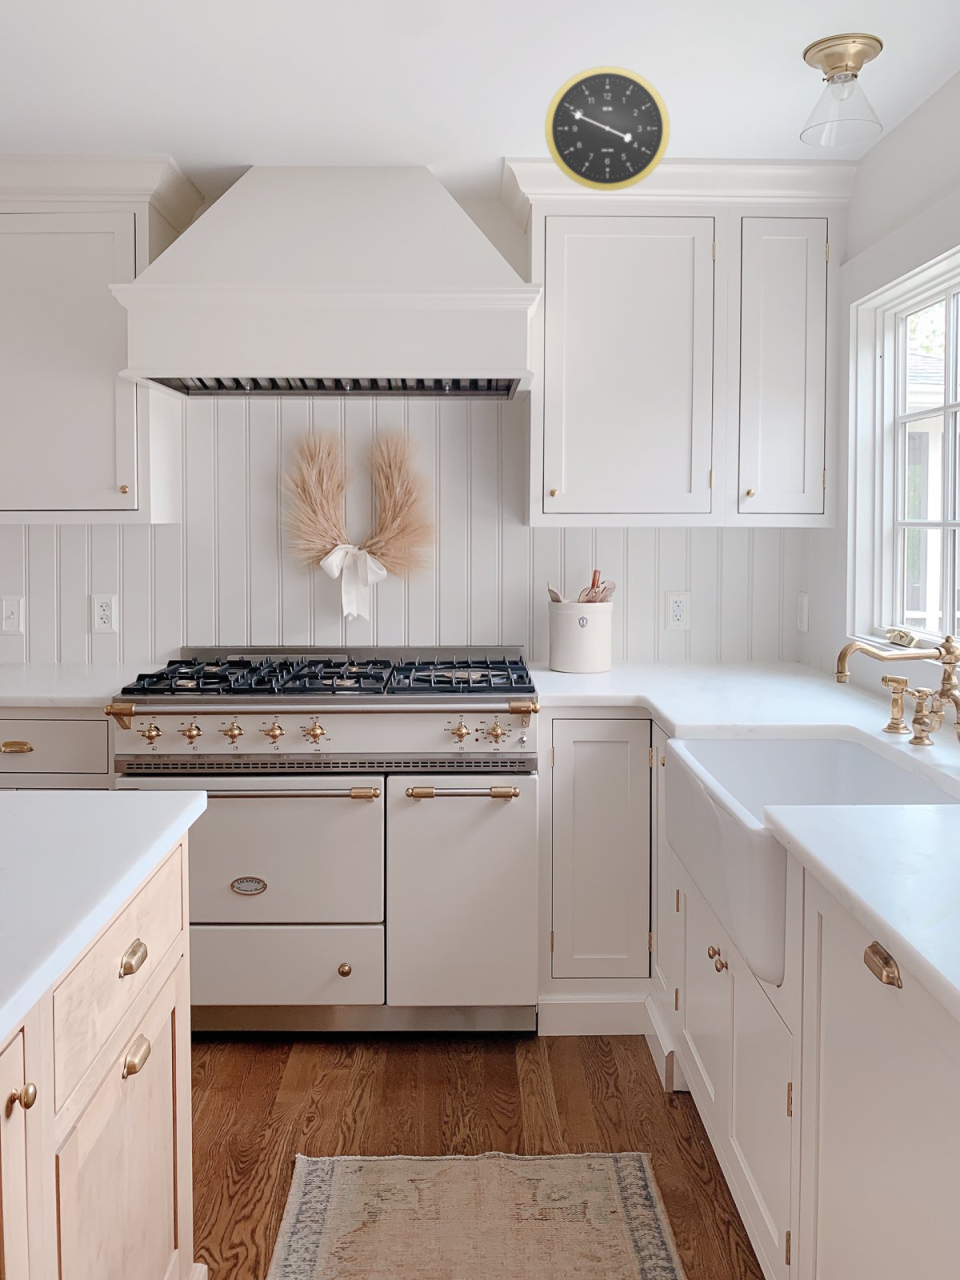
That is 3:49
